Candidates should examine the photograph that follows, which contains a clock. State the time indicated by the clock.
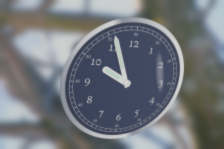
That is 9:56
